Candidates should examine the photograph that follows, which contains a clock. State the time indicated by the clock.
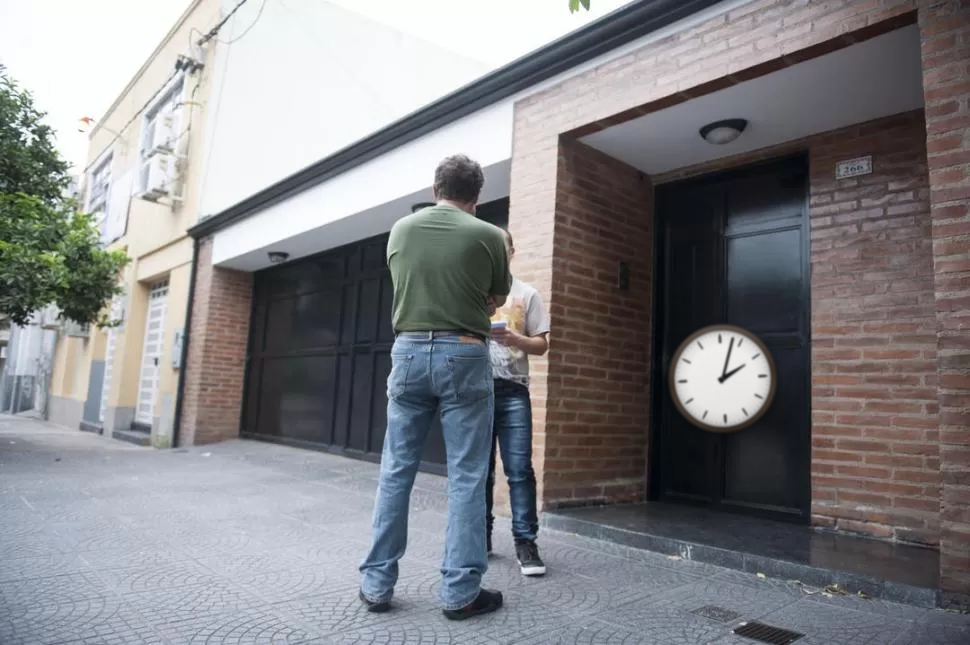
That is 2:03
